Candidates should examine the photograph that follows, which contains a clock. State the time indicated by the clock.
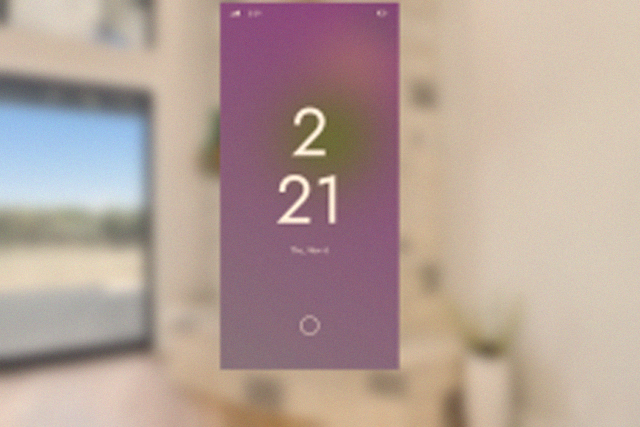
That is 2:21
